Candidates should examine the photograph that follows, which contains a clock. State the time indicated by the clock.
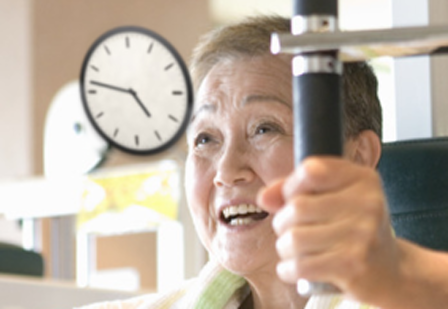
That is 4:47
